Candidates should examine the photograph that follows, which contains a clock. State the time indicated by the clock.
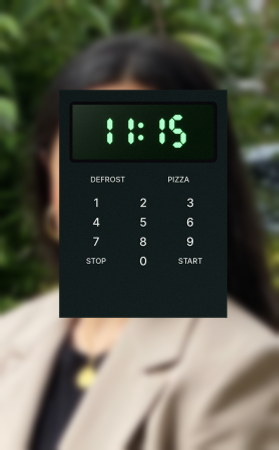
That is 11:15
